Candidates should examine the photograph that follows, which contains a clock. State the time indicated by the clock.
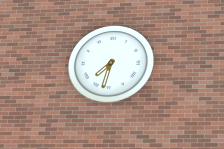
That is 7:32
